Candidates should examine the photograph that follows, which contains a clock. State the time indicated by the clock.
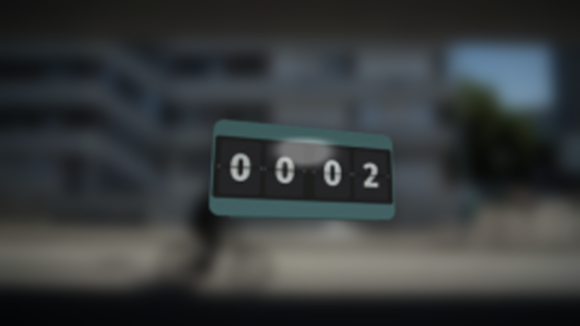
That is 0:02
